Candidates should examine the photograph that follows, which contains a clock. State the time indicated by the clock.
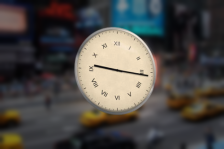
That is 9:16
